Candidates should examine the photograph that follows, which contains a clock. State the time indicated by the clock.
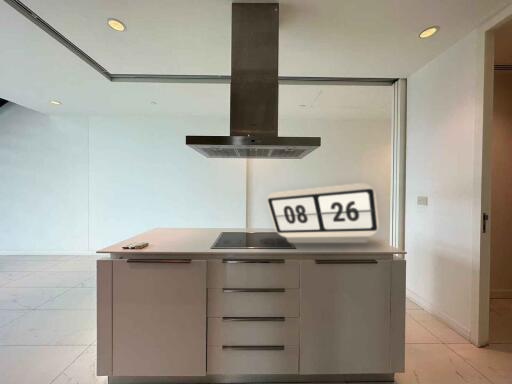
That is 8:26
